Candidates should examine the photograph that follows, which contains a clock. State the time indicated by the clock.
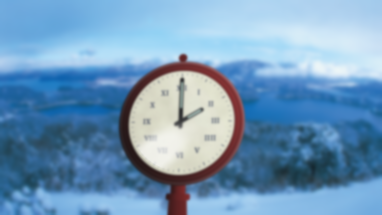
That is 2:00
